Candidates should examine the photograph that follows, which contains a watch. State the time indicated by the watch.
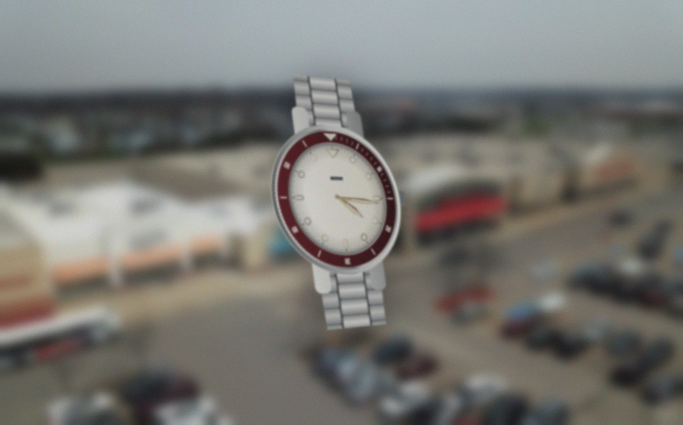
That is 4:16
